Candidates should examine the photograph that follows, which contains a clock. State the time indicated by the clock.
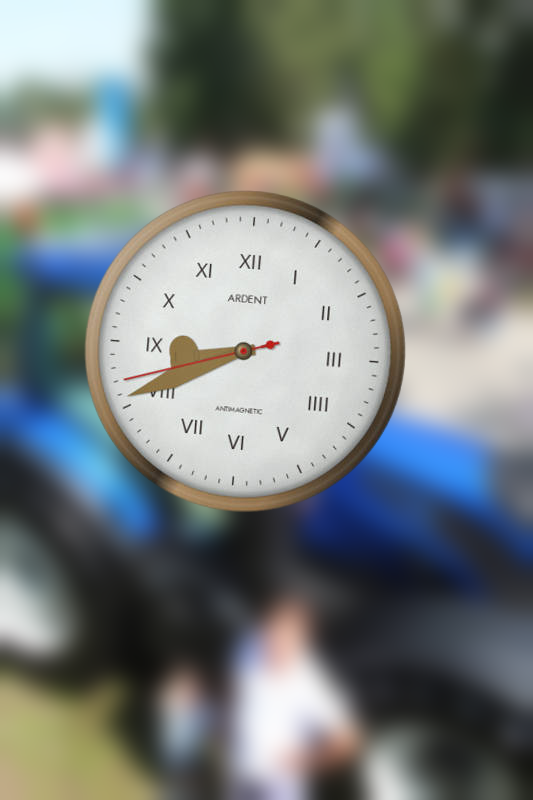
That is 8:40:42
